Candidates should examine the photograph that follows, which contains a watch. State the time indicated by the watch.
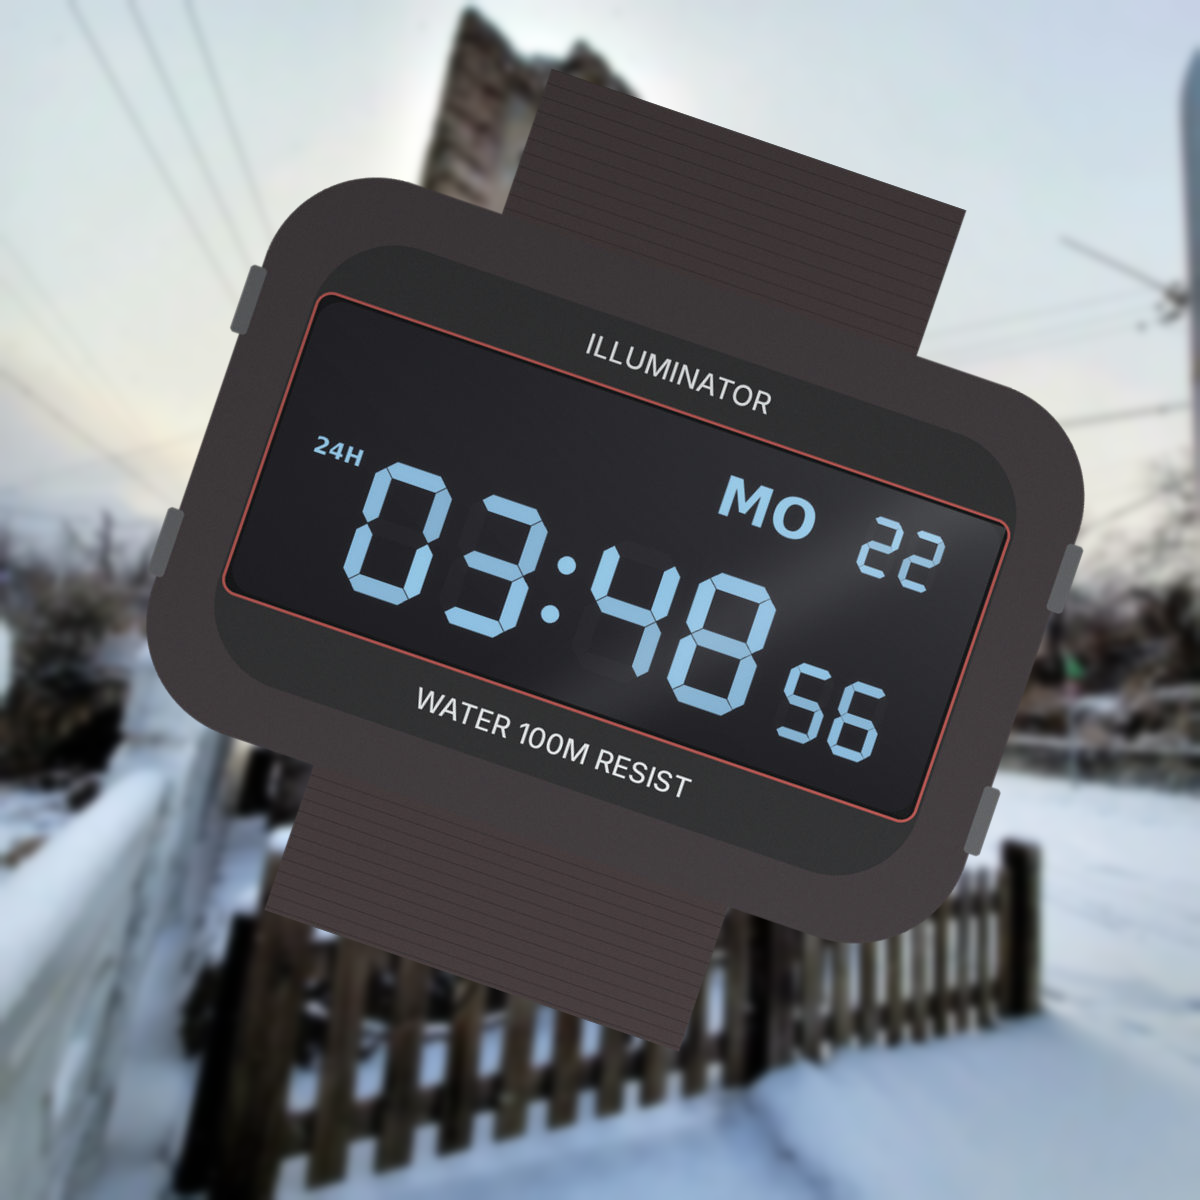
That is 3:48:56
